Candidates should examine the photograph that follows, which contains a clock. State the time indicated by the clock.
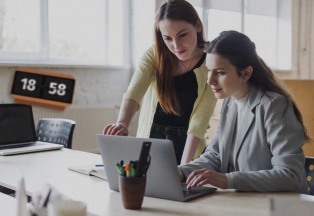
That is 18:58
